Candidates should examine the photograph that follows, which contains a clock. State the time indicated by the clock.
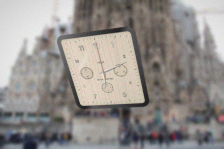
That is 6:12
